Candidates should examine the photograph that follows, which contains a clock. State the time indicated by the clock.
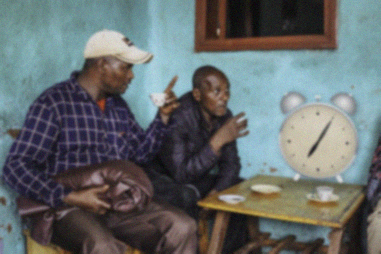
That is 7:05
